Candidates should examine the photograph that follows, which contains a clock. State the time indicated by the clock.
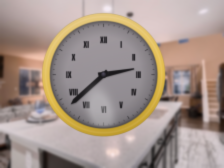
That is 2:38
